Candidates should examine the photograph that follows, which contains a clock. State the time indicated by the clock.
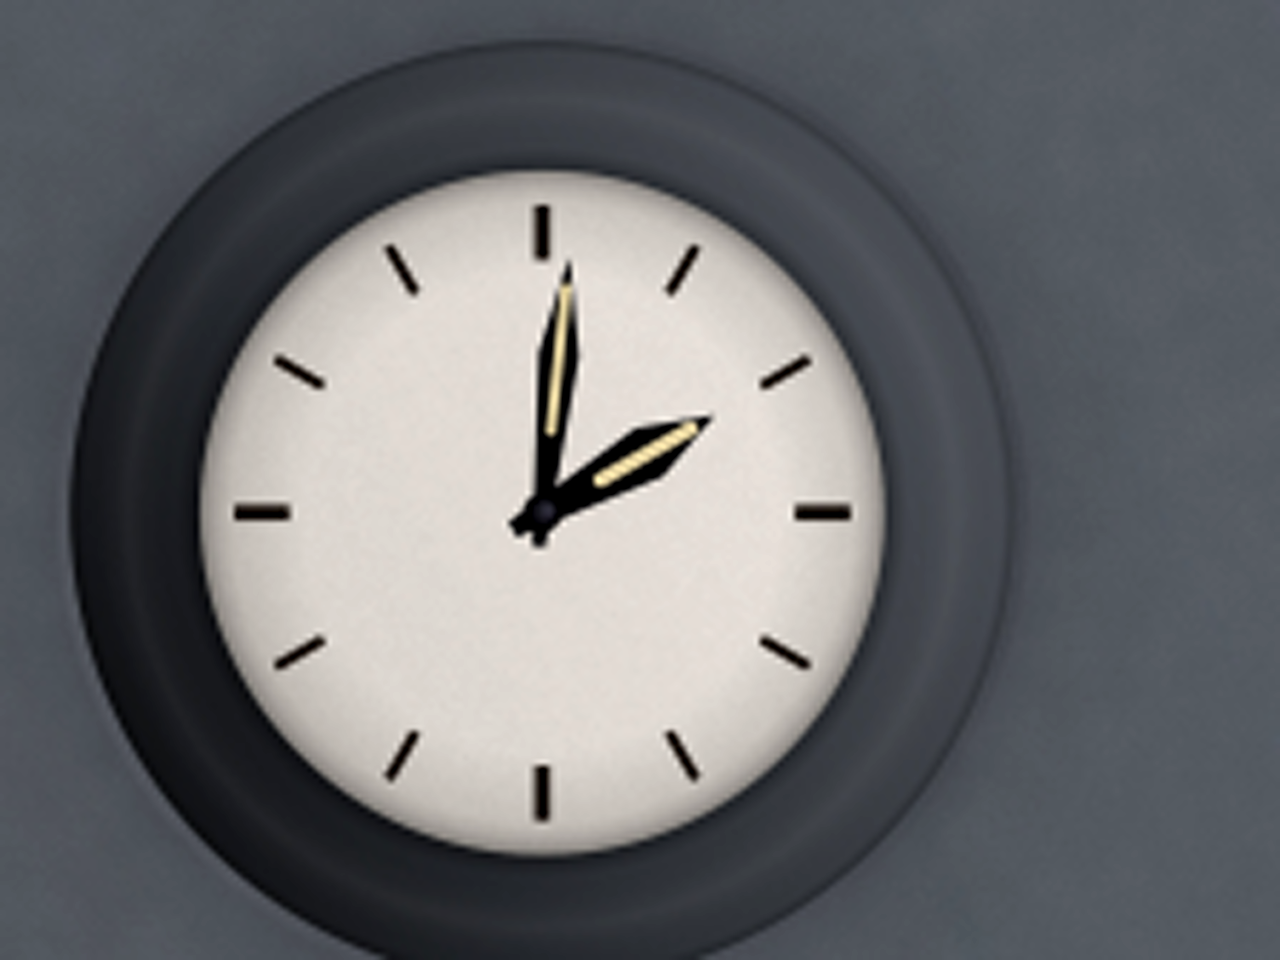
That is 2:01
